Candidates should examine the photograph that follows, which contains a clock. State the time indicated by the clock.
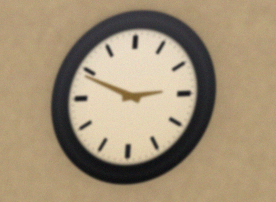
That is 2:49
